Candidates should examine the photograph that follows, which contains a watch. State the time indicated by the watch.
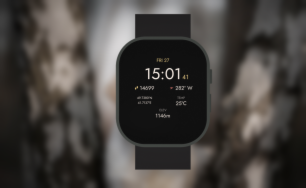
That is 15:01
